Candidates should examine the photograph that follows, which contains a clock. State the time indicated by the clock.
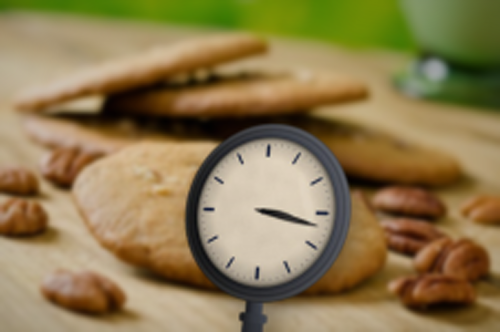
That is 3:17
